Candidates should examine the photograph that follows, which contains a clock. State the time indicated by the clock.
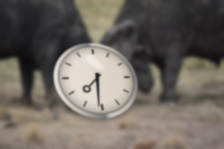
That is 7:31
